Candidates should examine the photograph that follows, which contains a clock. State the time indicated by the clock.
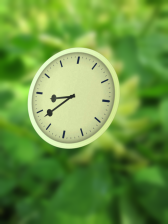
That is 8:38
